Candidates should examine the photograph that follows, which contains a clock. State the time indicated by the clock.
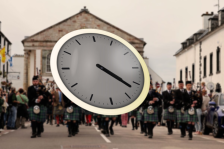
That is 4:22
